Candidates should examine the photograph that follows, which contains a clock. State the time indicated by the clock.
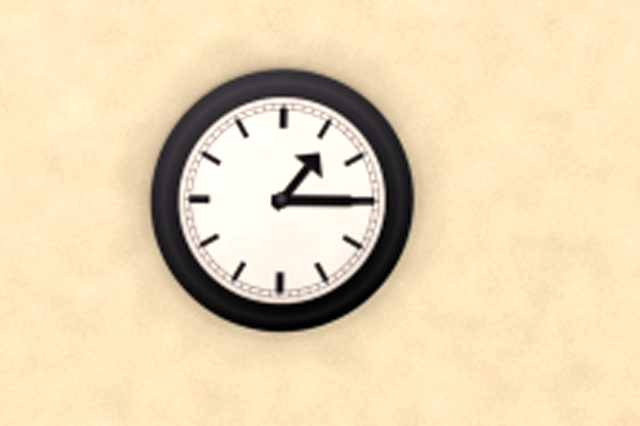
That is 1:15
